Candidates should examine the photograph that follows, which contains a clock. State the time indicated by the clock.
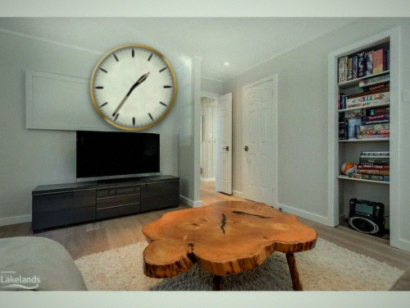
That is 1:36
